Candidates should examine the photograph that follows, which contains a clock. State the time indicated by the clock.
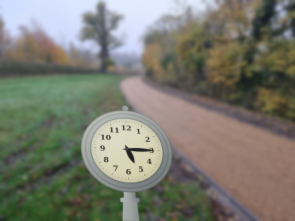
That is 5:15
